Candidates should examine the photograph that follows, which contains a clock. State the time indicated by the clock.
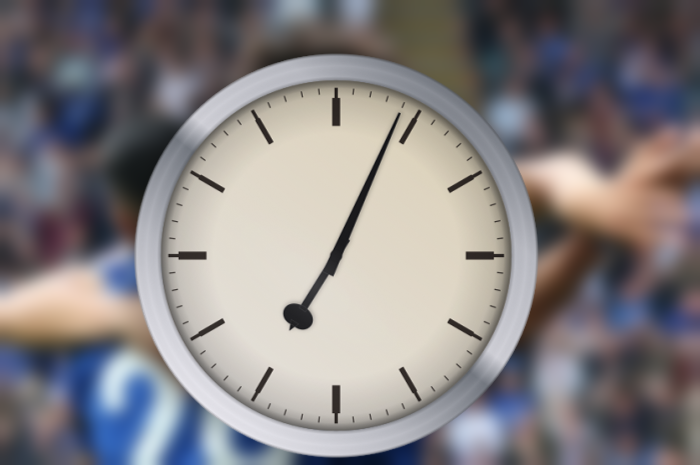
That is 7:04
